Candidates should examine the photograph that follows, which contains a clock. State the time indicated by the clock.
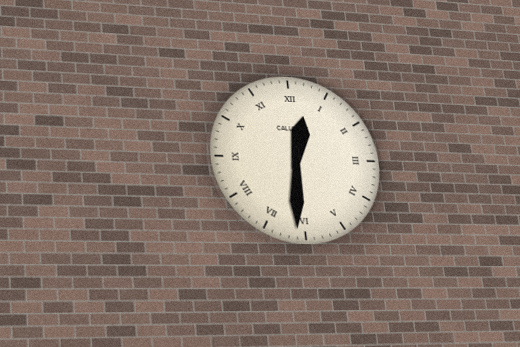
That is 12:31
